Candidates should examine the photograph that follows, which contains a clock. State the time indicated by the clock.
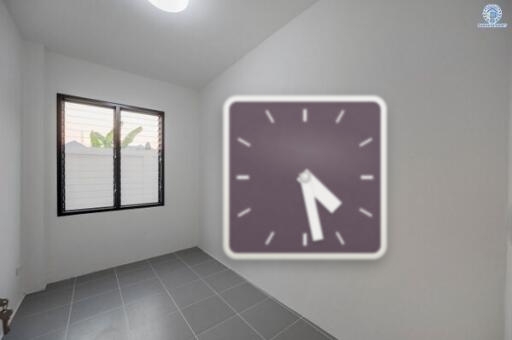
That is 4:28
